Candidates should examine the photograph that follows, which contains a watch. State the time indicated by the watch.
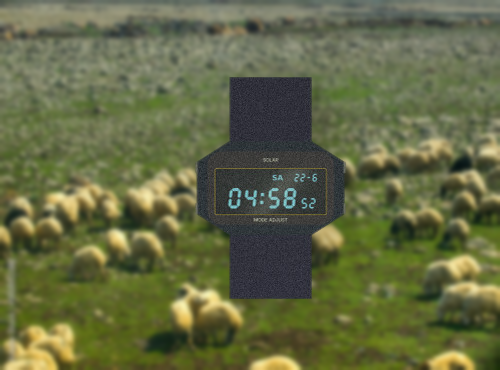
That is 4:58:52
